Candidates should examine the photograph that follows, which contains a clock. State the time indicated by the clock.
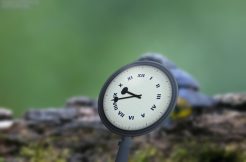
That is 9:43
